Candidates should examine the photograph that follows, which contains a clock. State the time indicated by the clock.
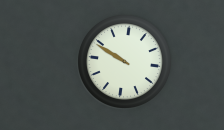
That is 9:49
